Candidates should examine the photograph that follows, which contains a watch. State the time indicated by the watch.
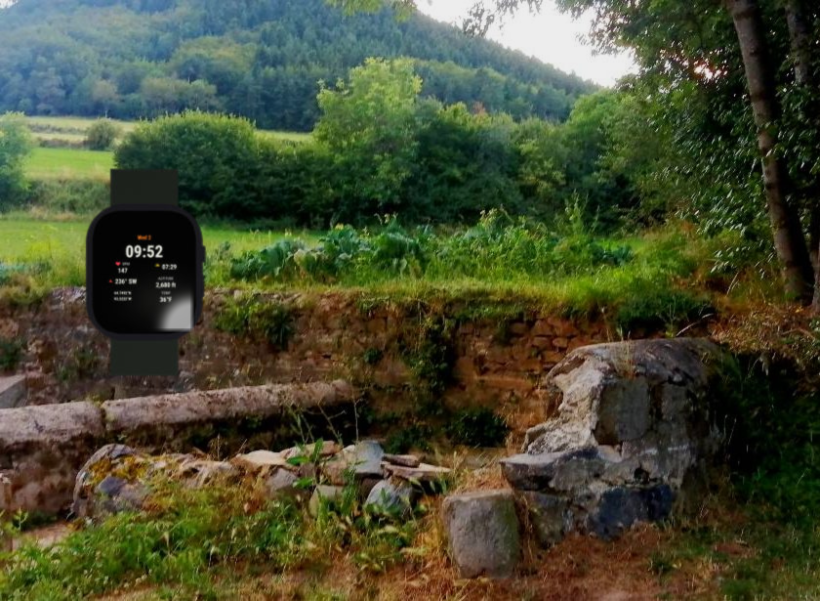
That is 9:52
